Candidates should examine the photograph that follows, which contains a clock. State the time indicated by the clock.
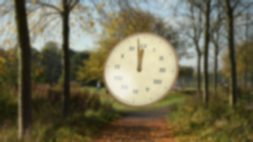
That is 11:58
